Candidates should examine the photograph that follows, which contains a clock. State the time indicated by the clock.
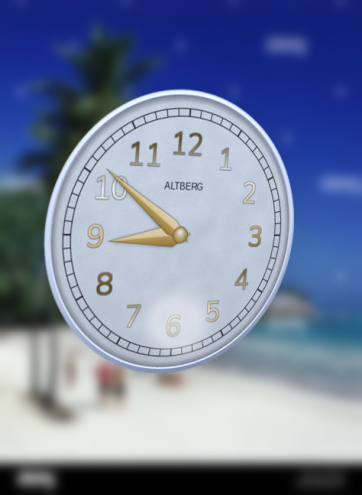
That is 8:51
